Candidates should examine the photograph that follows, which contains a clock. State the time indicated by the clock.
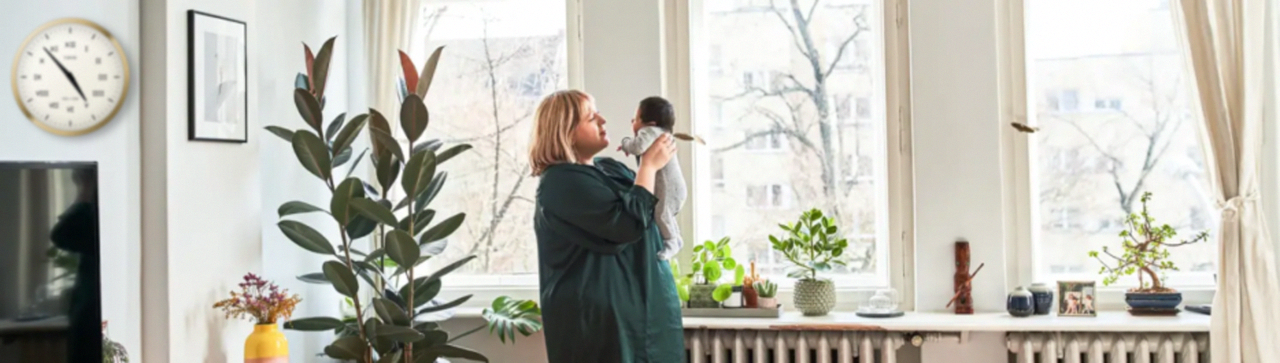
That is 4:53
